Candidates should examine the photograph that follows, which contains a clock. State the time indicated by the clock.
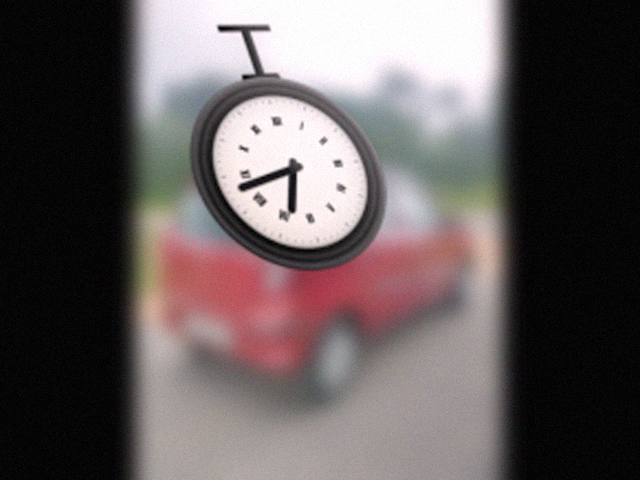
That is 6:43
